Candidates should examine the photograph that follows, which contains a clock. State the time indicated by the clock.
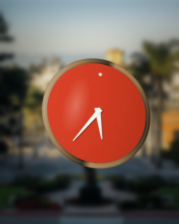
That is 5:36
